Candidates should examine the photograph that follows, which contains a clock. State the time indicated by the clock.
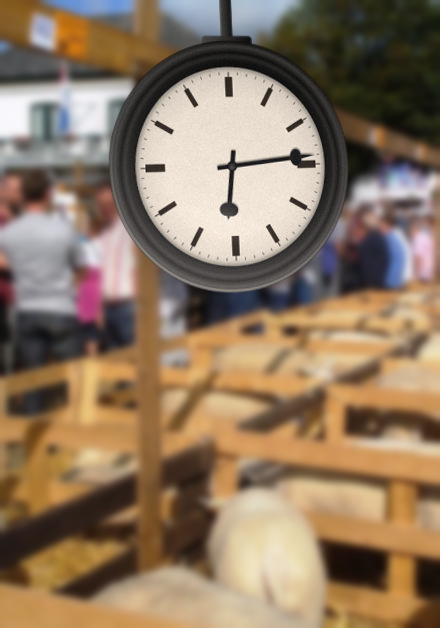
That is 6:14
